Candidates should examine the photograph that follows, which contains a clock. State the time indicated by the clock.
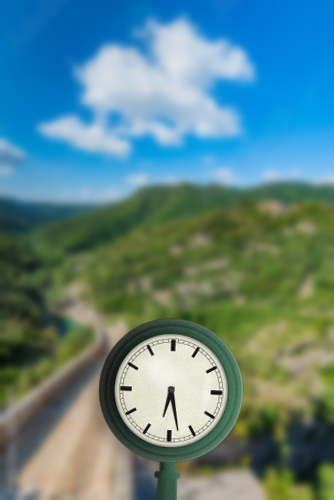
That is 6:28
